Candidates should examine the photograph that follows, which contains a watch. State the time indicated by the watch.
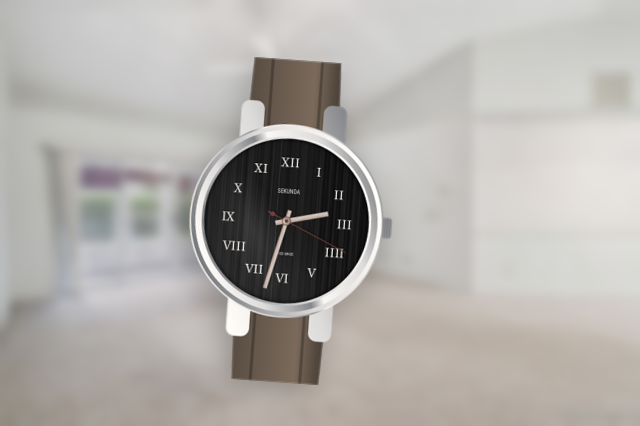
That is 2:32:19
